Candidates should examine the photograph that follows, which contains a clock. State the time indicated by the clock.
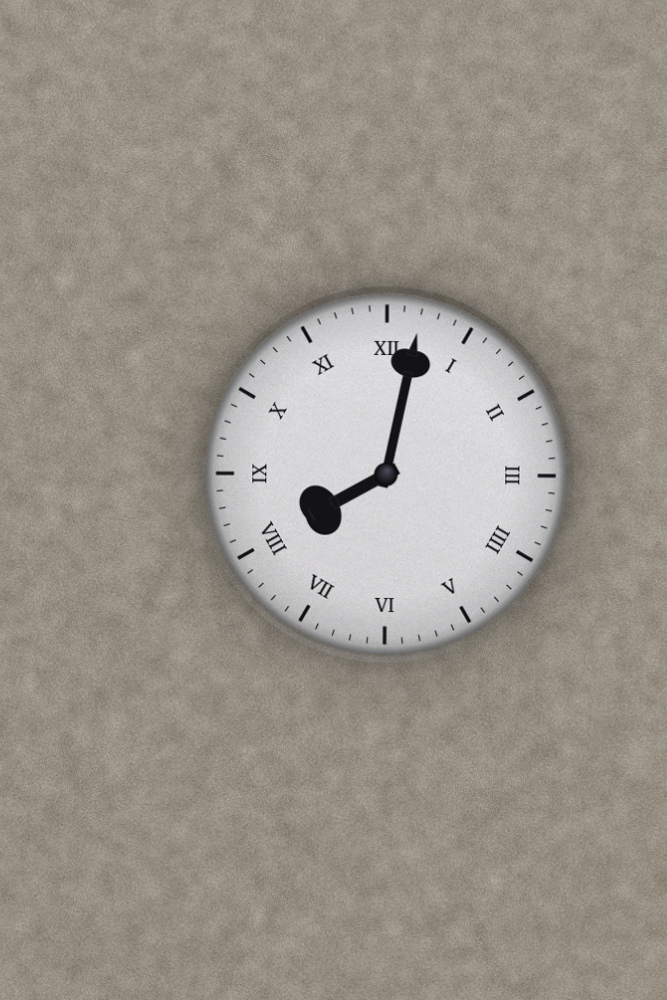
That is 8:02
